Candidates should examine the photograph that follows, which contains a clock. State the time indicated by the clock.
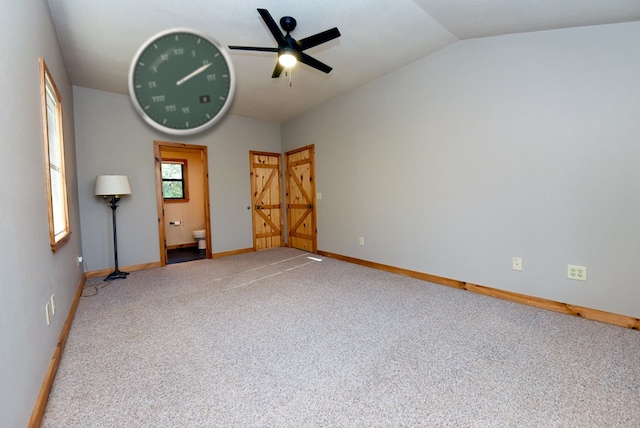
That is 2:11
